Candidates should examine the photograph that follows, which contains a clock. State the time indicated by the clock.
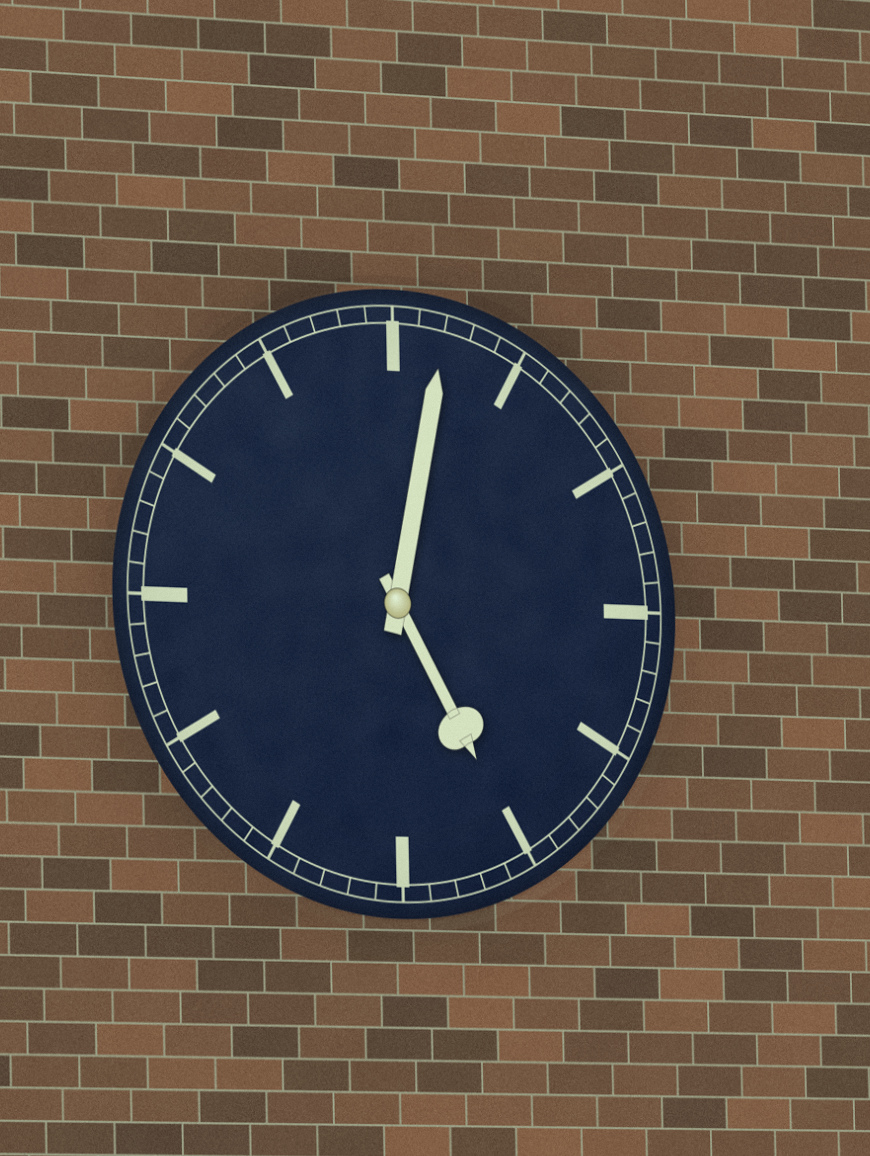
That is 5:02
